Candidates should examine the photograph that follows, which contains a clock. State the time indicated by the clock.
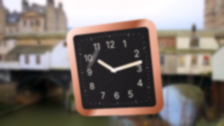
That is 10:13
